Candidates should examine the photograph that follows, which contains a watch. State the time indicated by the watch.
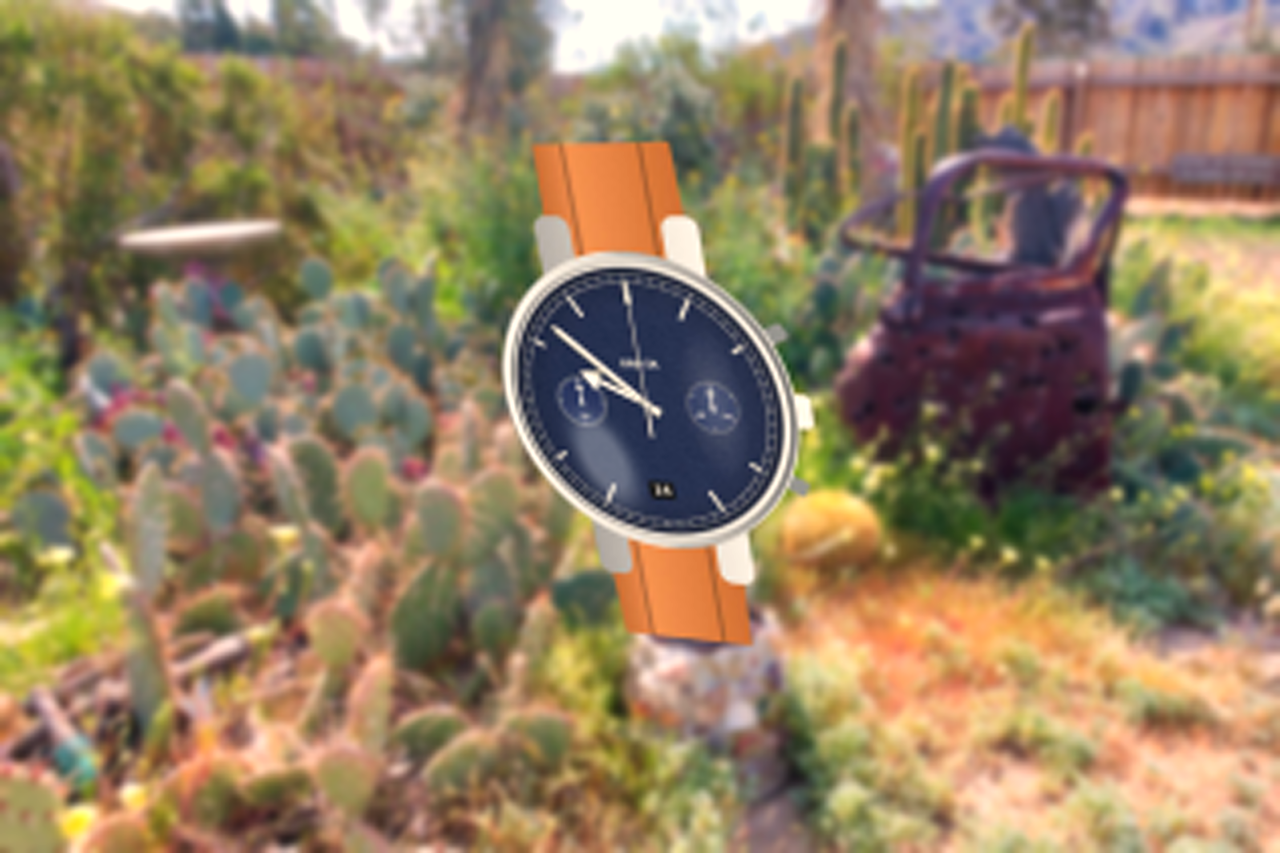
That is 9:52
